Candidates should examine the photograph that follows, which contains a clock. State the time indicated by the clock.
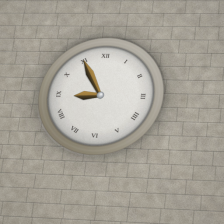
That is 8:55
